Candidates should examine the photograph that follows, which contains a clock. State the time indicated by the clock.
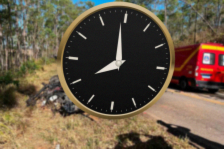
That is 7:59
